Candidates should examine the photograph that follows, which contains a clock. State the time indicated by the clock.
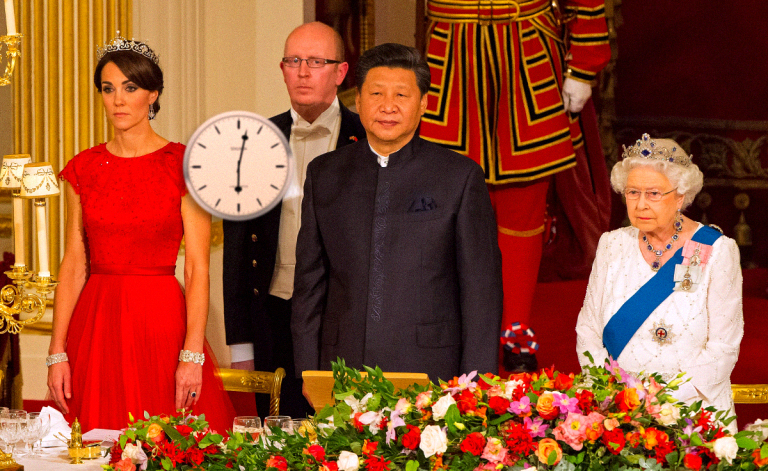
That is 6:02
